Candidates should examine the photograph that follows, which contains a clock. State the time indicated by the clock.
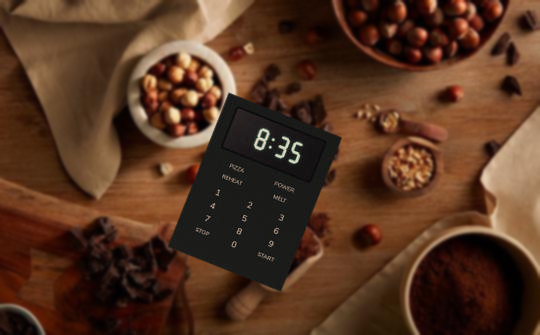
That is 8:35
